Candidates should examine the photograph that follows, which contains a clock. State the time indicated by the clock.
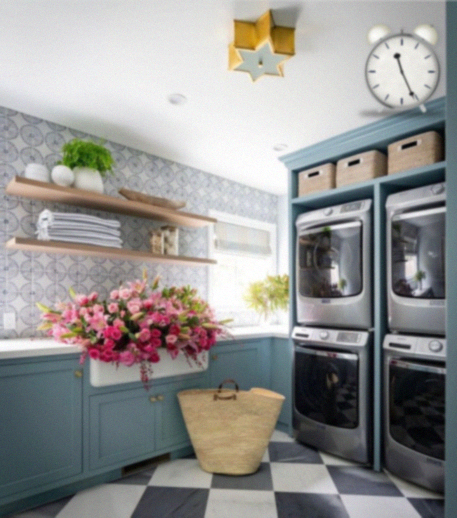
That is 11:26
